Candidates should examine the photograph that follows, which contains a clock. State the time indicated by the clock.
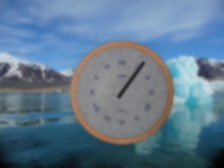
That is 1:06
